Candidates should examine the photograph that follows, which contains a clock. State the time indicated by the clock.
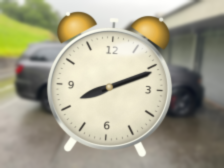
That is 8:11
